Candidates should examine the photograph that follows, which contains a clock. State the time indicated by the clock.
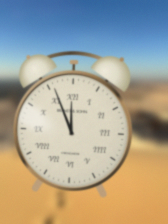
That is 11:56
